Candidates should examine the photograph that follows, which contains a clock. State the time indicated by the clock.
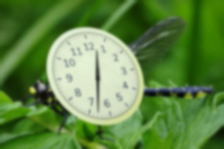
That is 12:33
